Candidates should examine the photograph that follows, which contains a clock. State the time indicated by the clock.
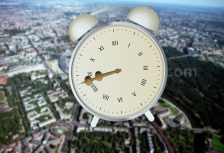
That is 8:43
